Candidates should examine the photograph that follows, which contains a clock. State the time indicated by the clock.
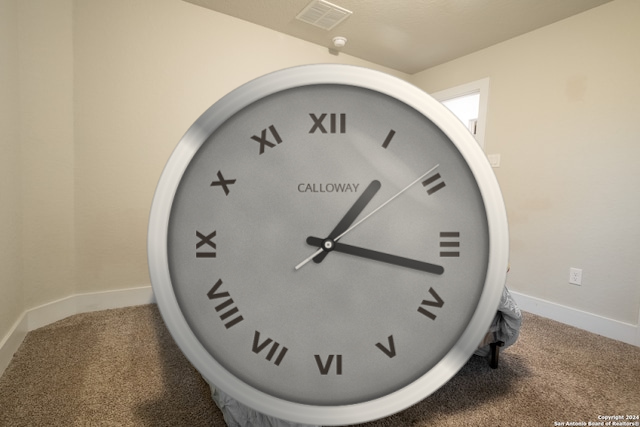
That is 1:17:09
